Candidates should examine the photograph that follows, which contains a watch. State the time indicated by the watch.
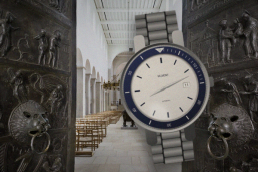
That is 8:12
